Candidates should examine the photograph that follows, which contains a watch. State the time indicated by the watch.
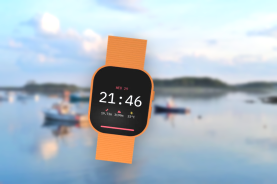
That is 21:46
